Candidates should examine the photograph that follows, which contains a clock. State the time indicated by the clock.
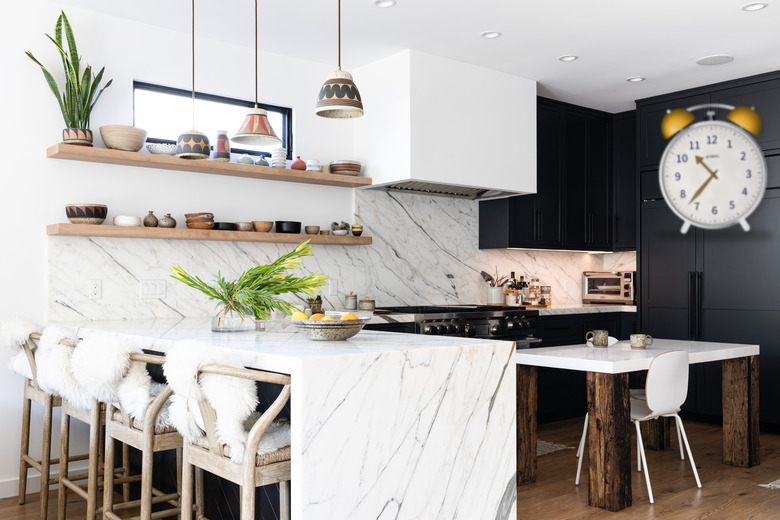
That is 10:37
